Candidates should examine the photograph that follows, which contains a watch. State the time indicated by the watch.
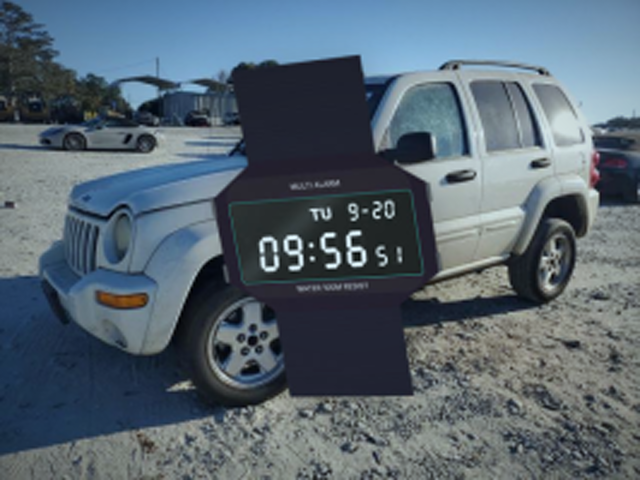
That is 9:56:51
